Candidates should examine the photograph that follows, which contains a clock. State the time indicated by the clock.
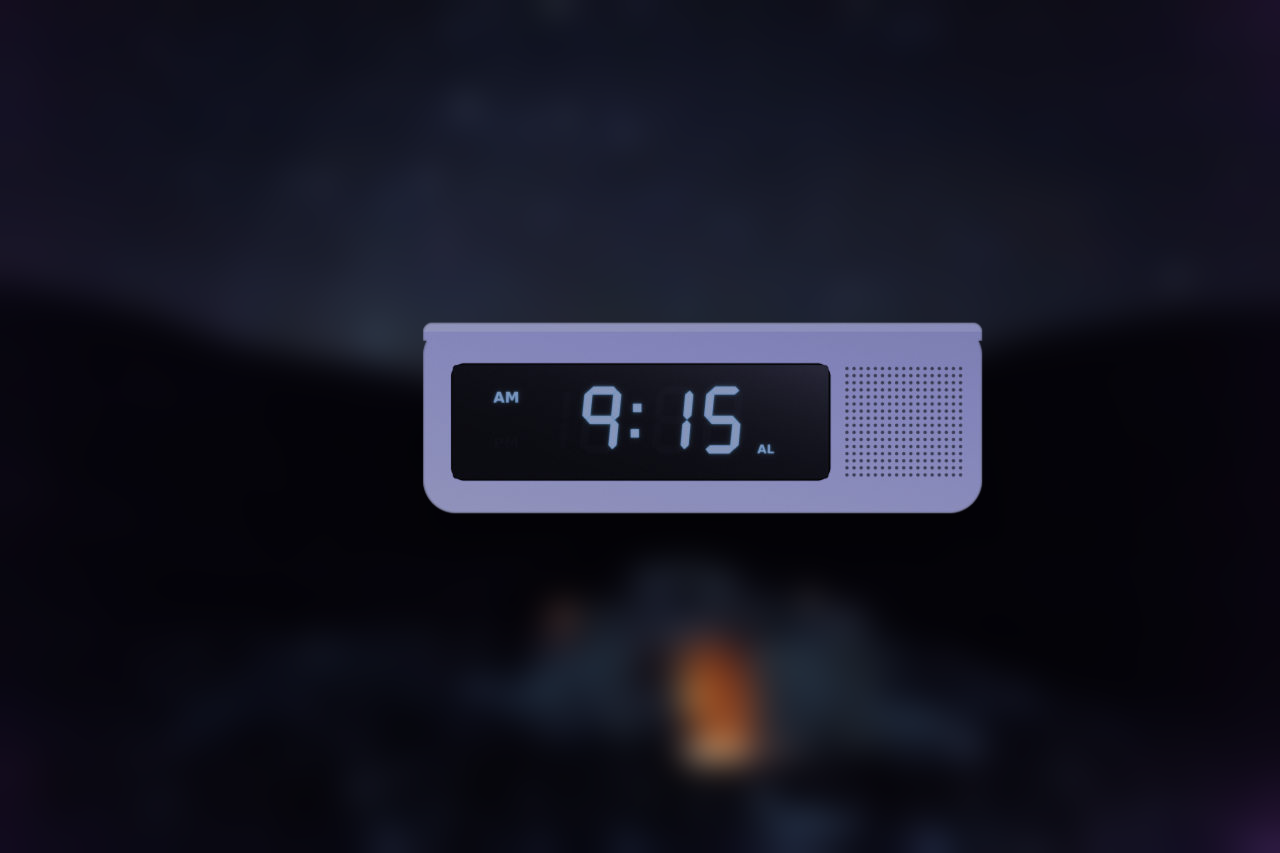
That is 9:15
